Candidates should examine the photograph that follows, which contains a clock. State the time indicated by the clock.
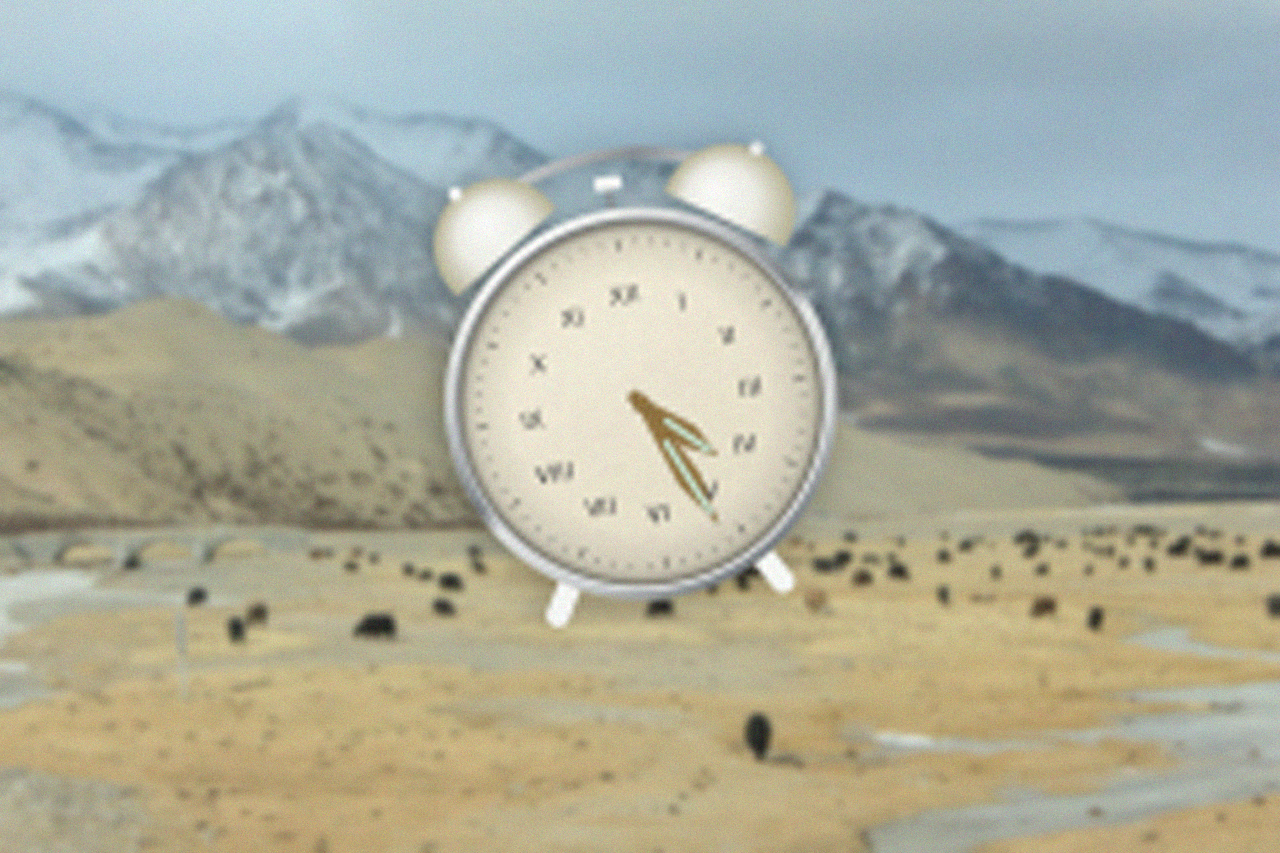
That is 4:26
